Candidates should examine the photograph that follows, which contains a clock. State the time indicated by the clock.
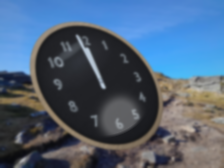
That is 11:59
